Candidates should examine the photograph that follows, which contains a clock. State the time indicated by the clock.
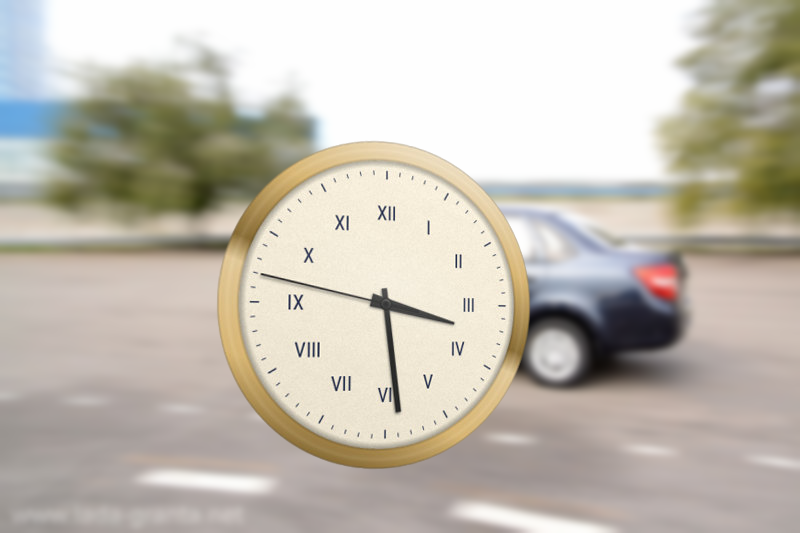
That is 3:28:47
